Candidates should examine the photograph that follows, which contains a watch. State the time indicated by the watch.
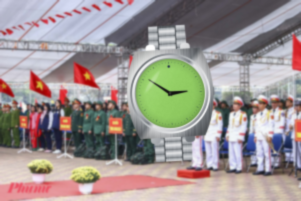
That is 2:51
